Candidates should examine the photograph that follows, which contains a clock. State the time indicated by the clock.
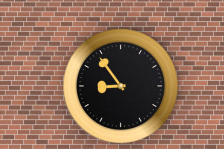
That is 8:54
